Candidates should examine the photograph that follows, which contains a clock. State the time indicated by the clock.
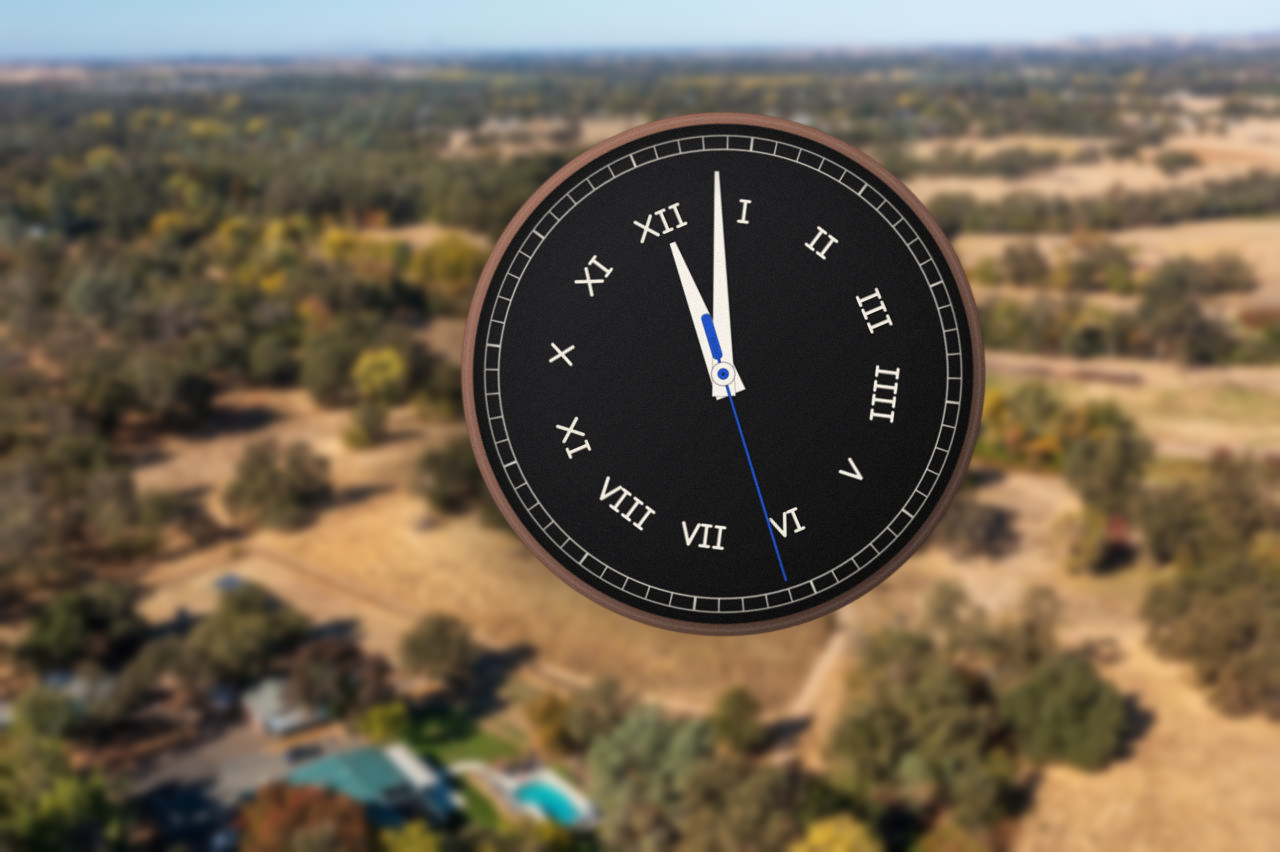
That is 12:03:31
